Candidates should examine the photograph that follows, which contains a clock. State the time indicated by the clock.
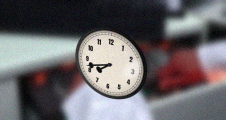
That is 7:42
